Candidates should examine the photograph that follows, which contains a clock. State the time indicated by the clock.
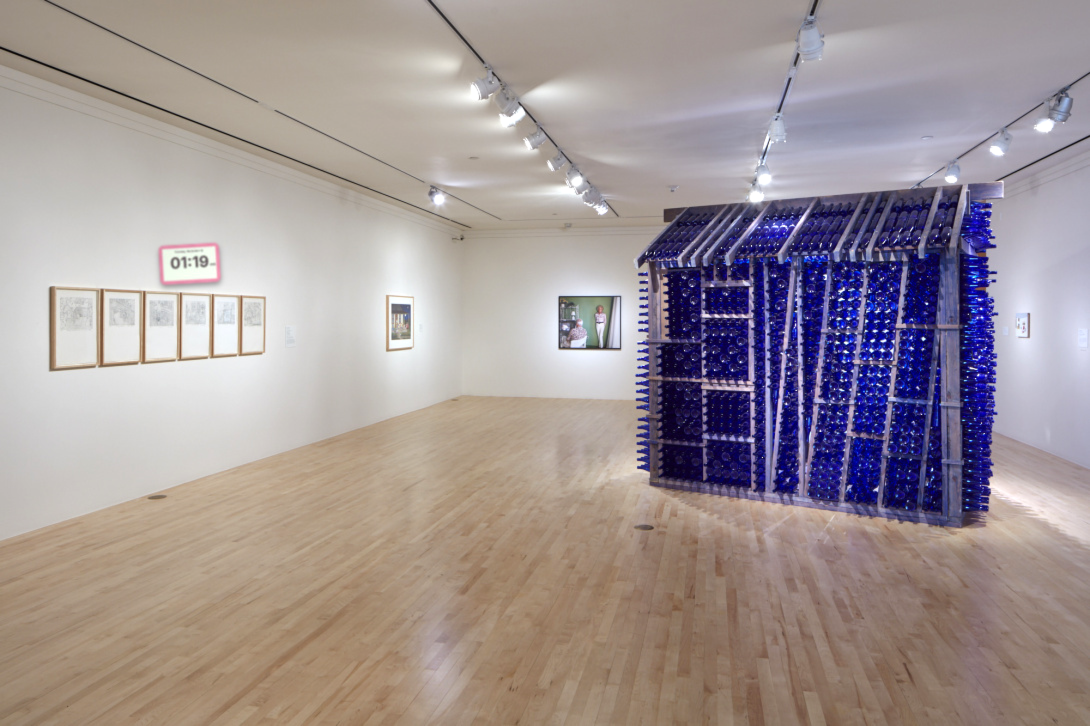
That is 1:19
